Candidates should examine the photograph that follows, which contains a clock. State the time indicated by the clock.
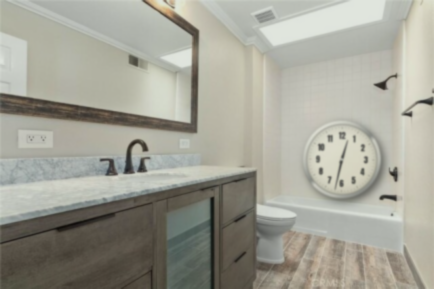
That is 12:32
